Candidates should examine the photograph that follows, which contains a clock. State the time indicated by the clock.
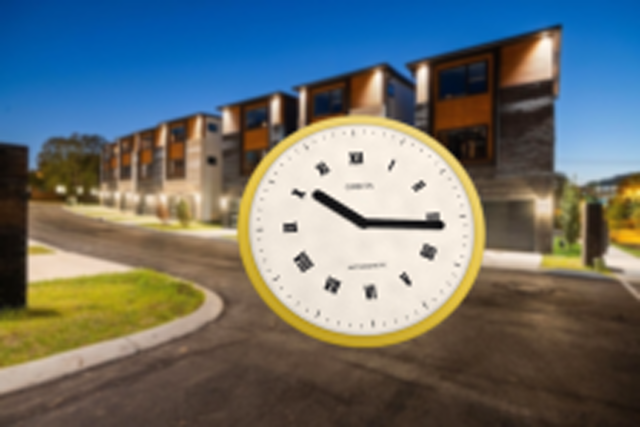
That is 10:16
